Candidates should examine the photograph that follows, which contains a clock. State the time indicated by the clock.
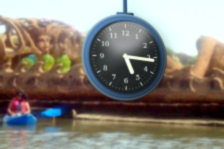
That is 5:16
